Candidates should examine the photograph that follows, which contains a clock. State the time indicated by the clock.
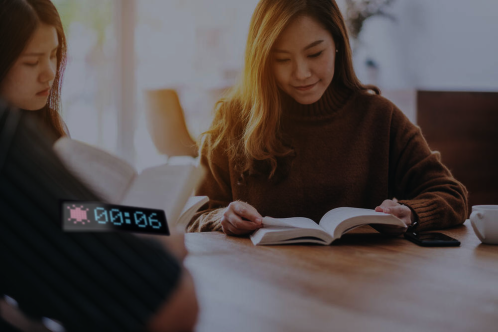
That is 0:06
